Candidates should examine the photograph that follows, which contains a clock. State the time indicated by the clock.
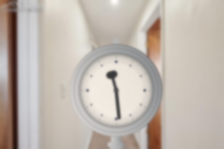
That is 11:29
